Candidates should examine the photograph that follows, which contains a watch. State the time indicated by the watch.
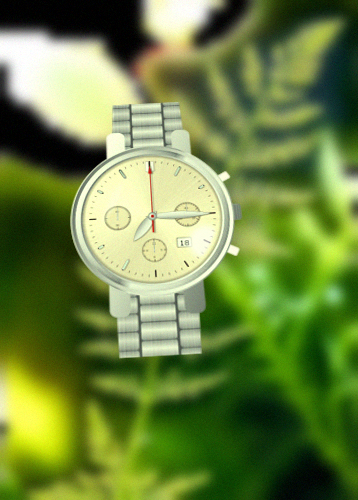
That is 7:15
